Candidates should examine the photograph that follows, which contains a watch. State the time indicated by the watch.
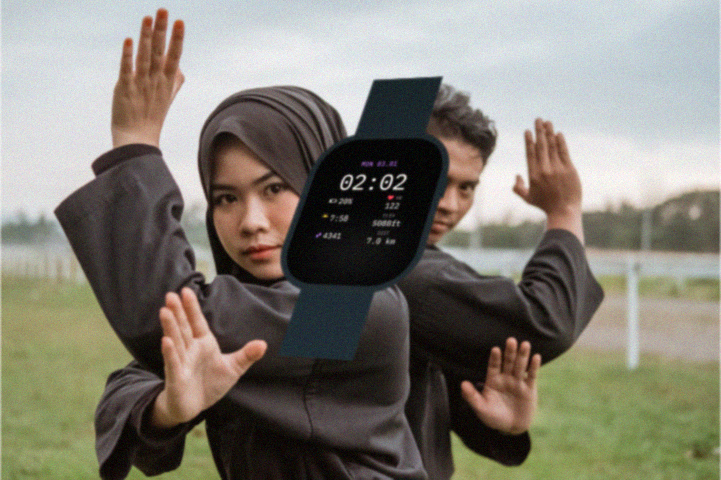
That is 2:02
